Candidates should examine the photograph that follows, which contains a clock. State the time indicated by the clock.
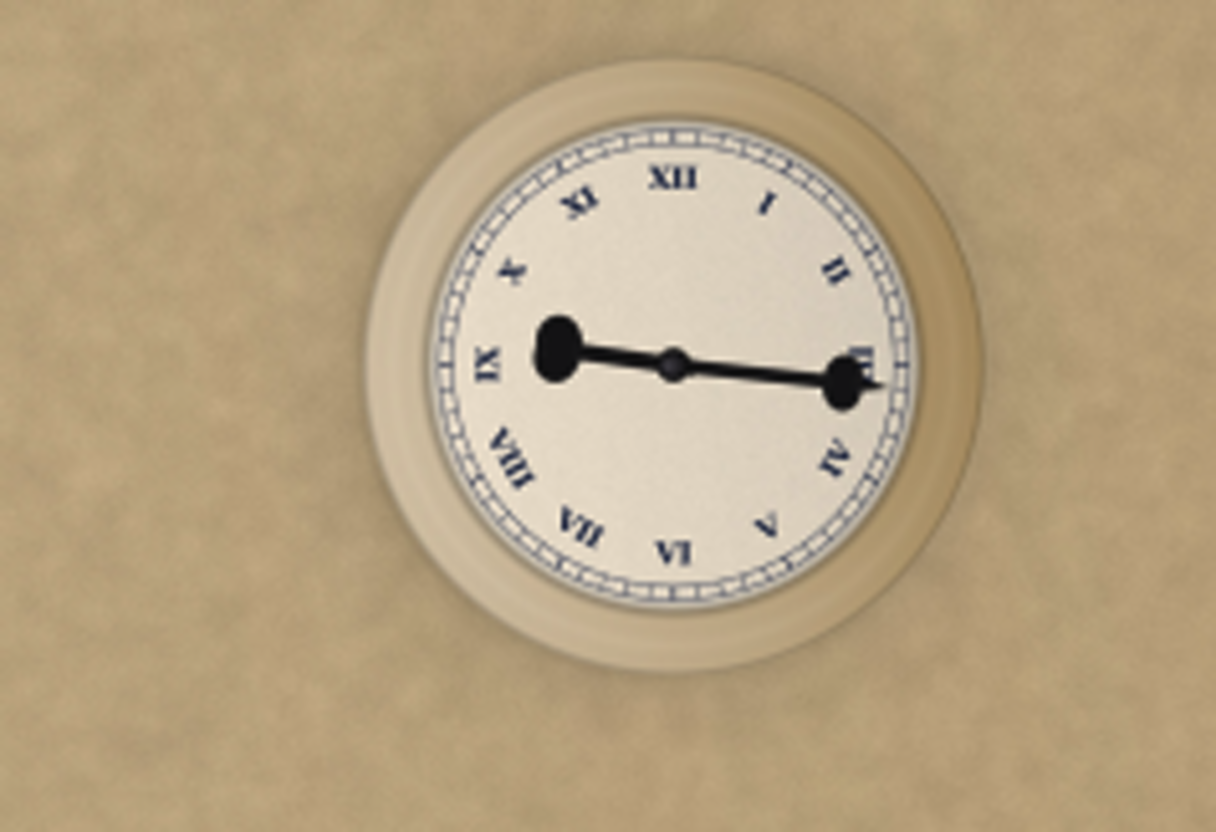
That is 9:16
